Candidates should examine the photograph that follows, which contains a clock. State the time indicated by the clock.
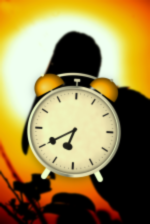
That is 6:40
